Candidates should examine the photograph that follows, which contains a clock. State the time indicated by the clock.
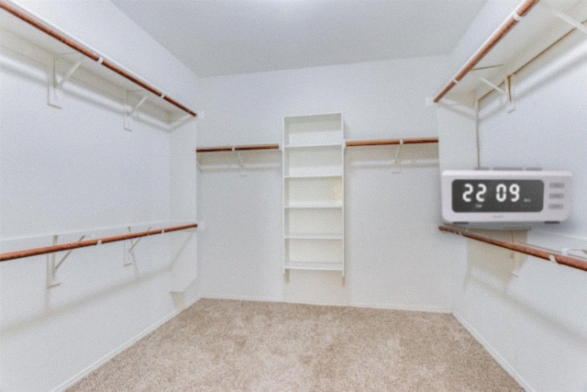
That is 22:09
